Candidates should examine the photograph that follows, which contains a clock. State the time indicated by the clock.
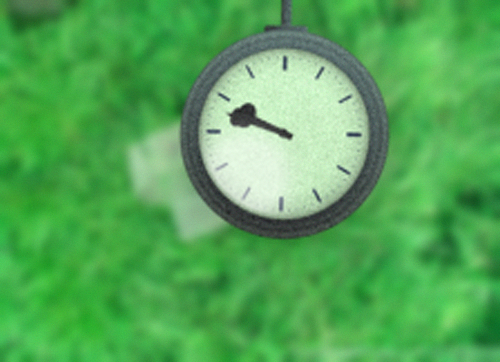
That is 9:48
